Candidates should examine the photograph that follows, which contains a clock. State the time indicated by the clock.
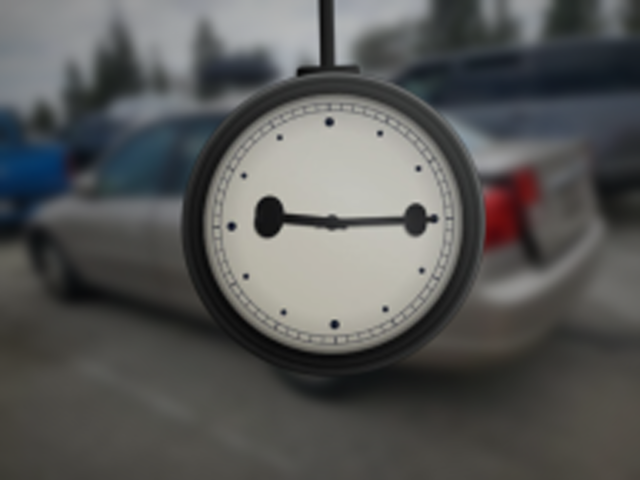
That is 9:15
